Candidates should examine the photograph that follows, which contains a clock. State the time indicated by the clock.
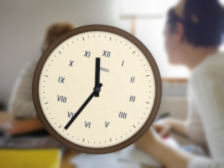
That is 11:34
